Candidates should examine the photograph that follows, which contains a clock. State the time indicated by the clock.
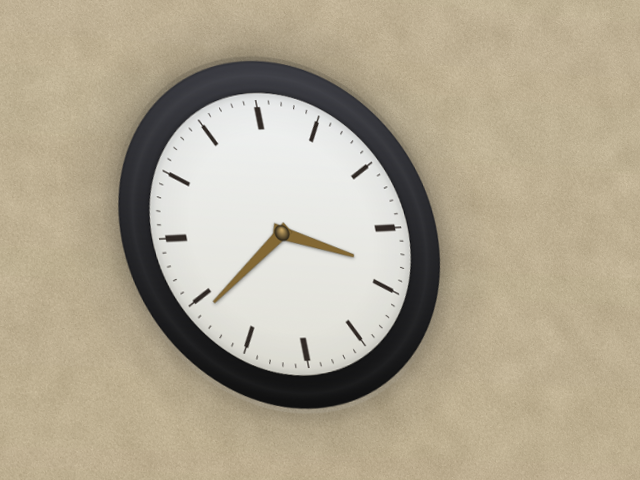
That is 3:39
